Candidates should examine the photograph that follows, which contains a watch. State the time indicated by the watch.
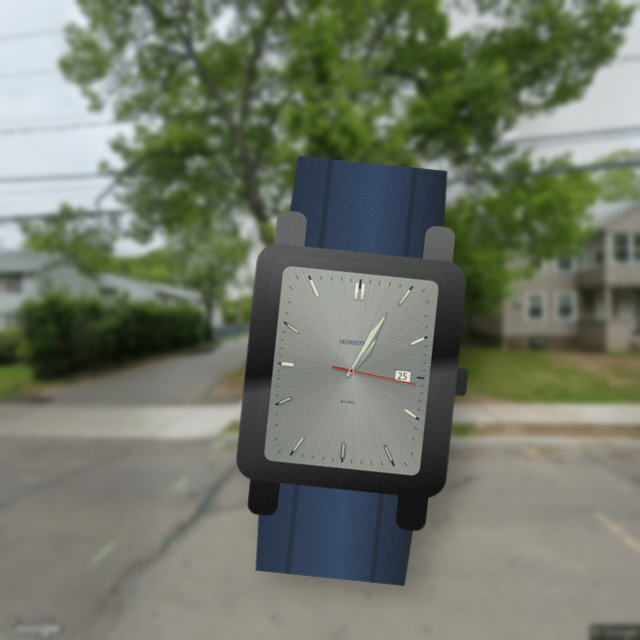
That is 1:04:16
